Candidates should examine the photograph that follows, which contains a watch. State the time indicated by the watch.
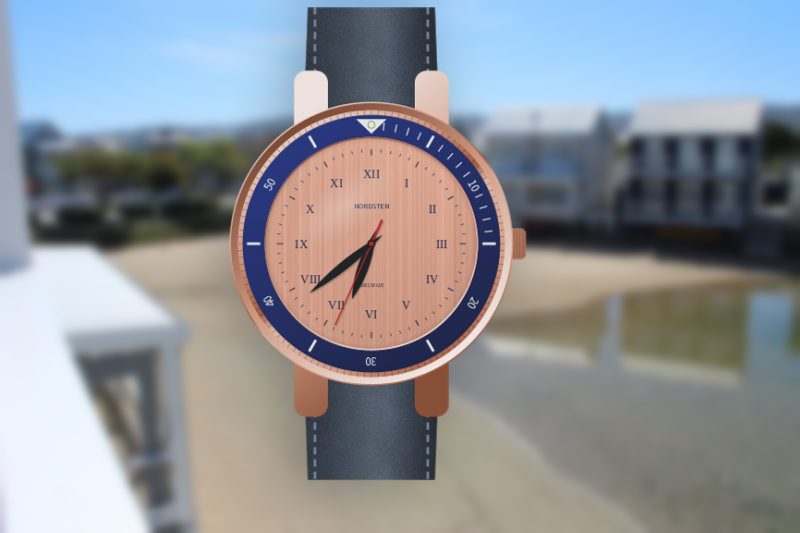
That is 6:38:34
